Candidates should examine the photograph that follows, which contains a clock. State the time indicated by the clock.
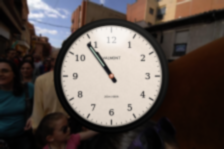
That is 10:54
